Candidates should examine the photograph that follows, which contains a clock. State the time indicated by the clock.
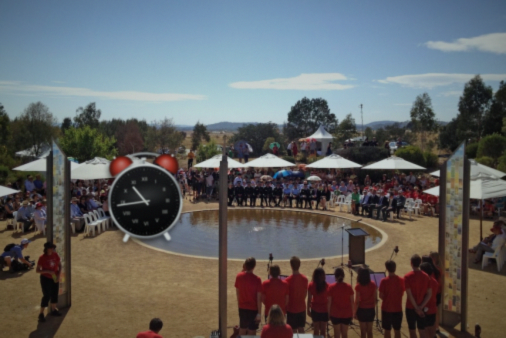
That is 10:44
